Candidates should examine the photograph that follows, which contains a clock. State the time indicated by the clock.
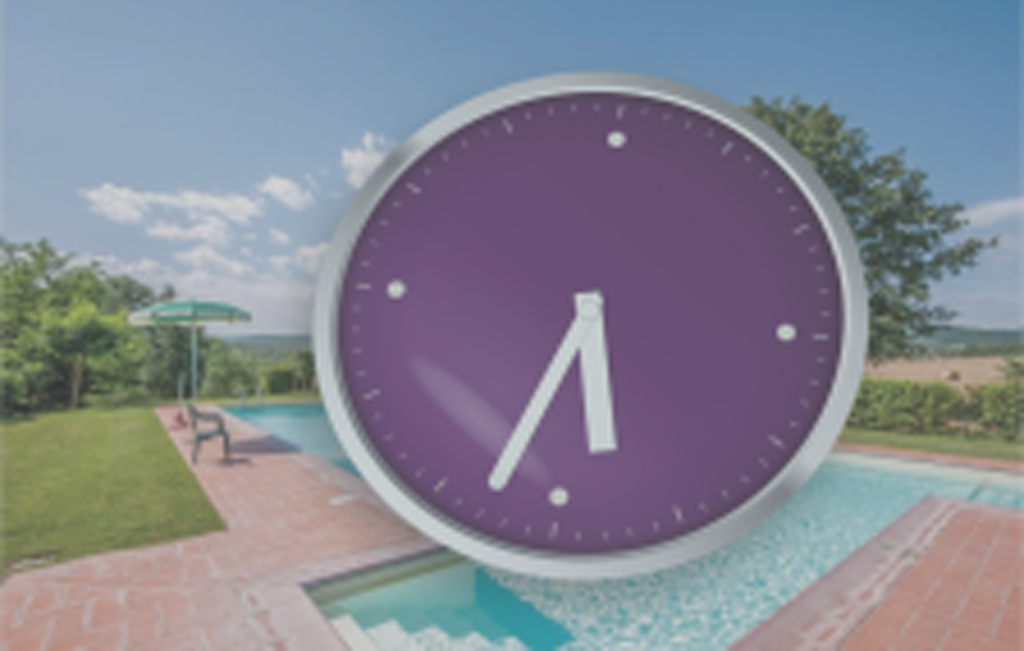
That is 5:33
